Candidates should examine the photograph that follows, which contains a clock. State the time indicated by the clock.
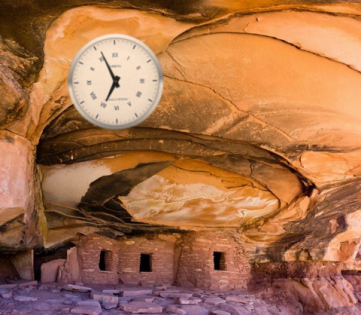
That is 6:56
